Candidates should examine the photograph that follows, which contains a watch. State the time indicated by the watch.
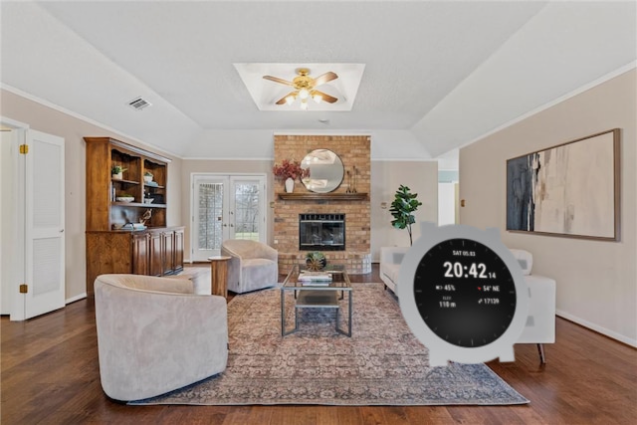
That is 20:42
